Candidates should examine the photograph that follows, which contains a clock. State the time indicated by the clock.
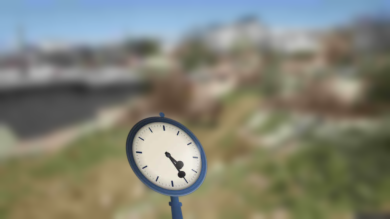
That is 4:25
